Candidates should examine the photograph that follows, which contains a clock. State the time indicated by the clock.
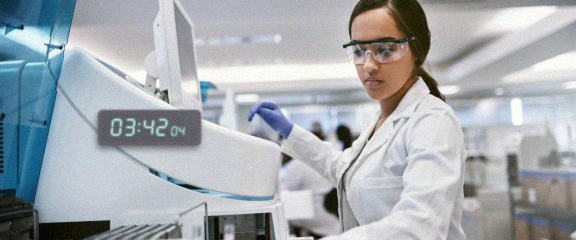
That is 3:42
